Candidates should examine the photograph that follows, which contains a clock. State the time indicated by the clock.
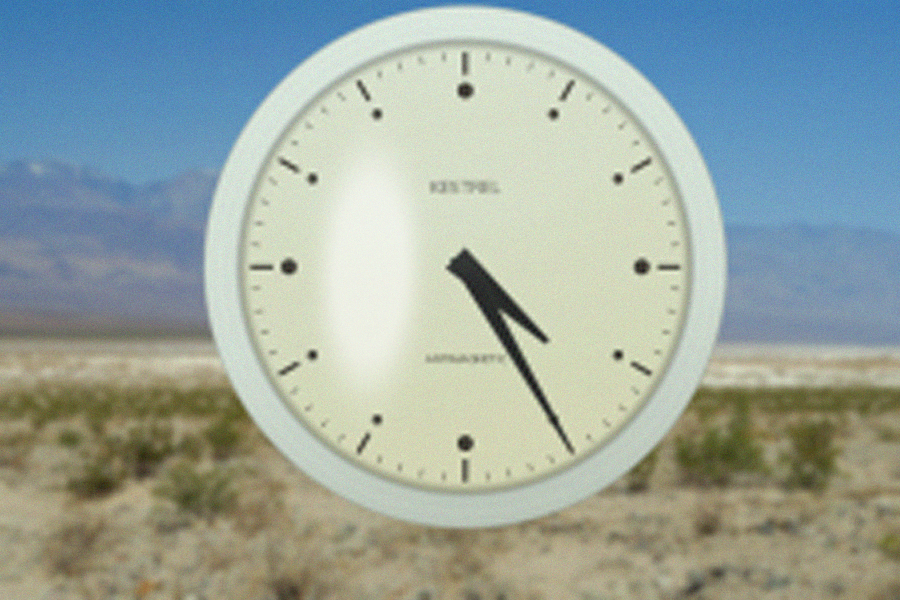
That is 4:25
